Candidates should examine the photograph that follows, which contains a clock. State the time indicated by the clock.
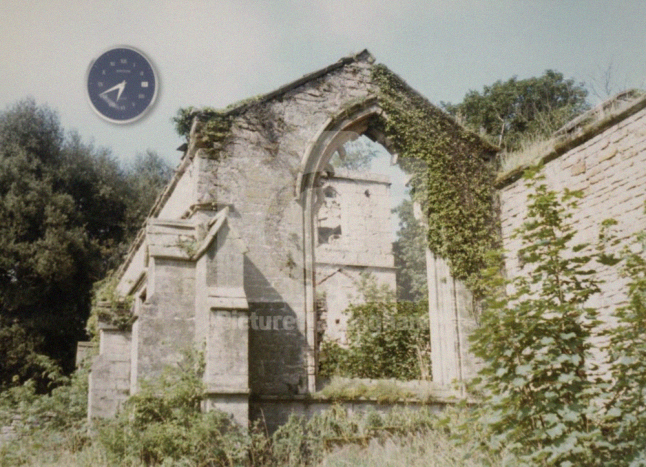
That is 6:41
